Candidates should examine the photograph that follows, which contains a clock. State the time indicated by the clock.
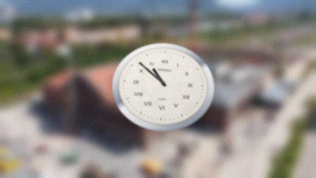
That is 10:52
